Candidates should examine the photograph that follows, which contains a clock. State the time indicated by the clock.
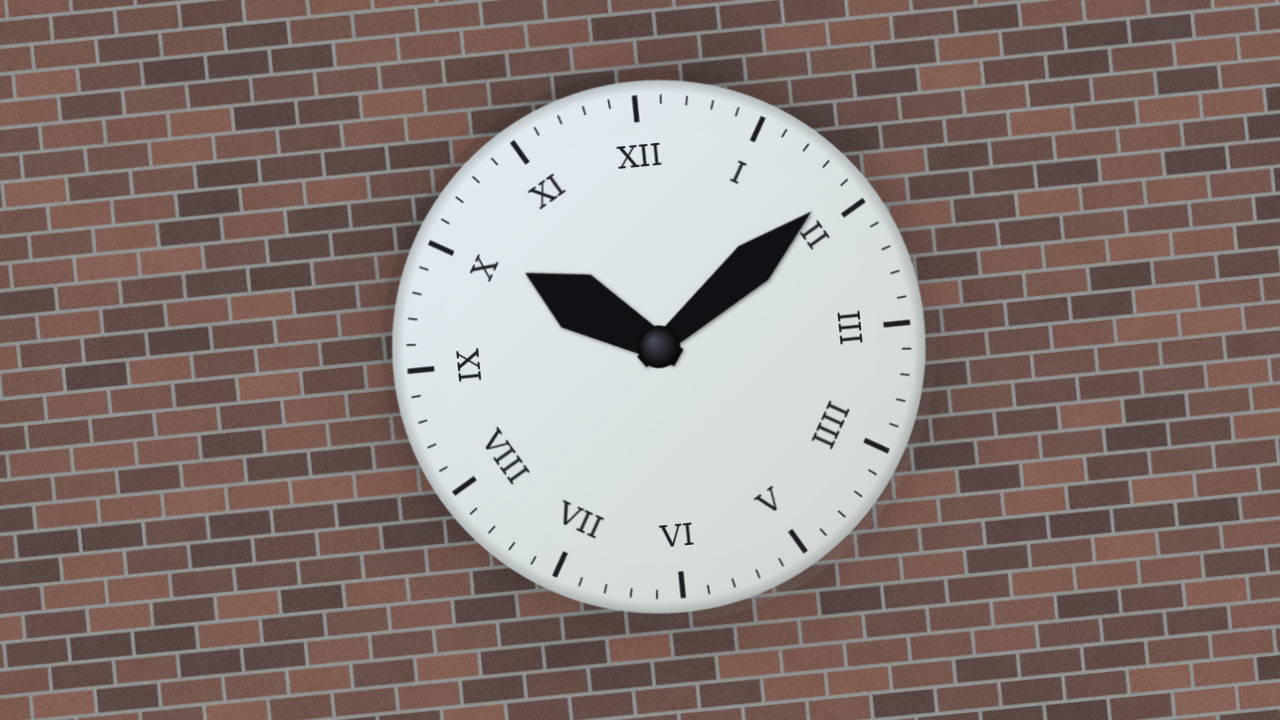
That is 10:09
